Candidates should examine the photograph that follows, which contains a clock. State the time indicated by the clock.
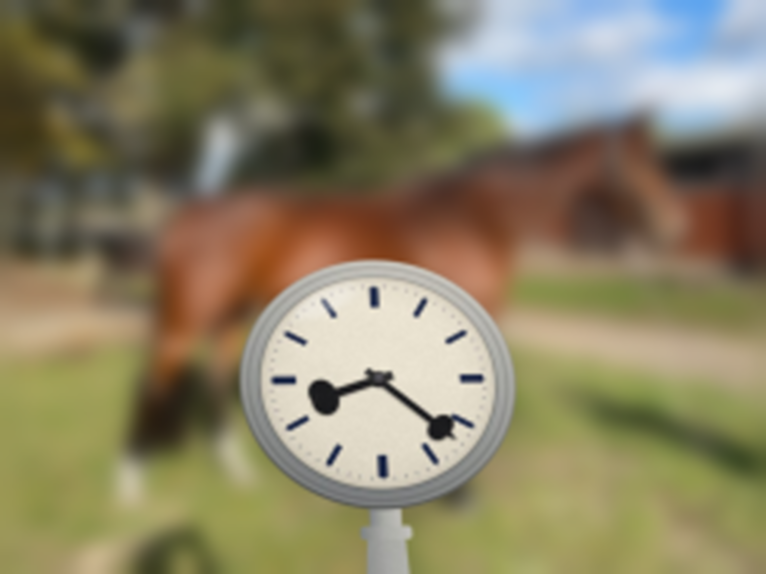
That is 8:22
